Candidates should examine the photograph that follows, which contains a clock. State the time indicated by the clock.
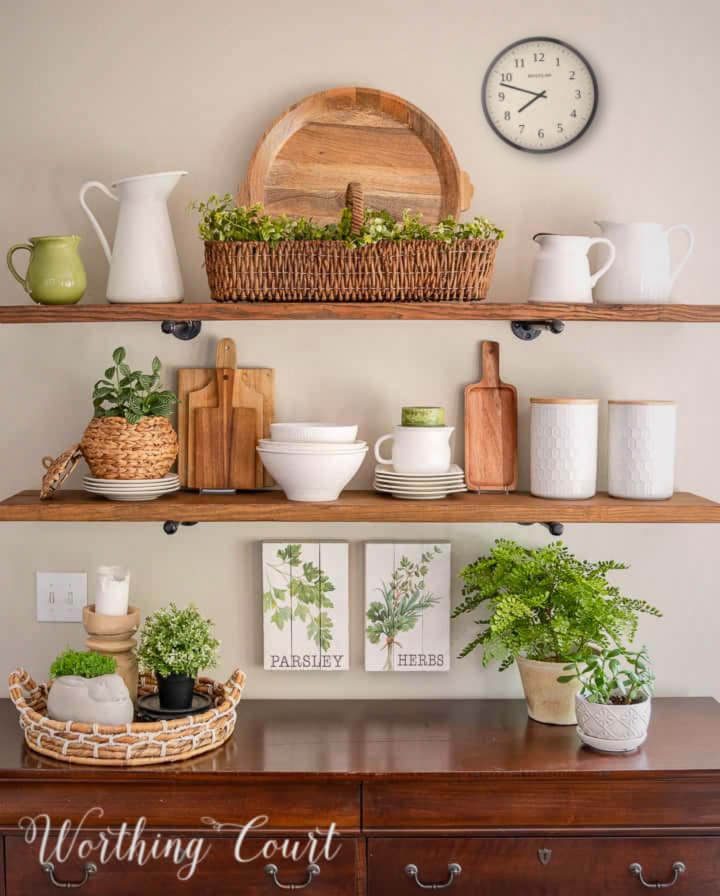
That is 7:48
